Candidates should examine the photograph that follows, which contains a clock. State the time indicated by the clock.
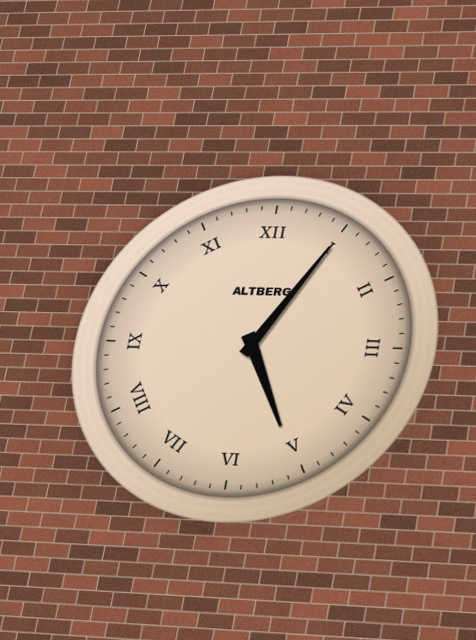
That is 5:05
